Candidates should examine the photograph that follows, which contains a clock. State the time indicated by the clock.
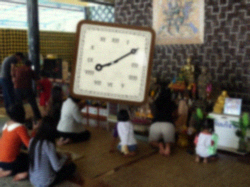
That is 8:09
